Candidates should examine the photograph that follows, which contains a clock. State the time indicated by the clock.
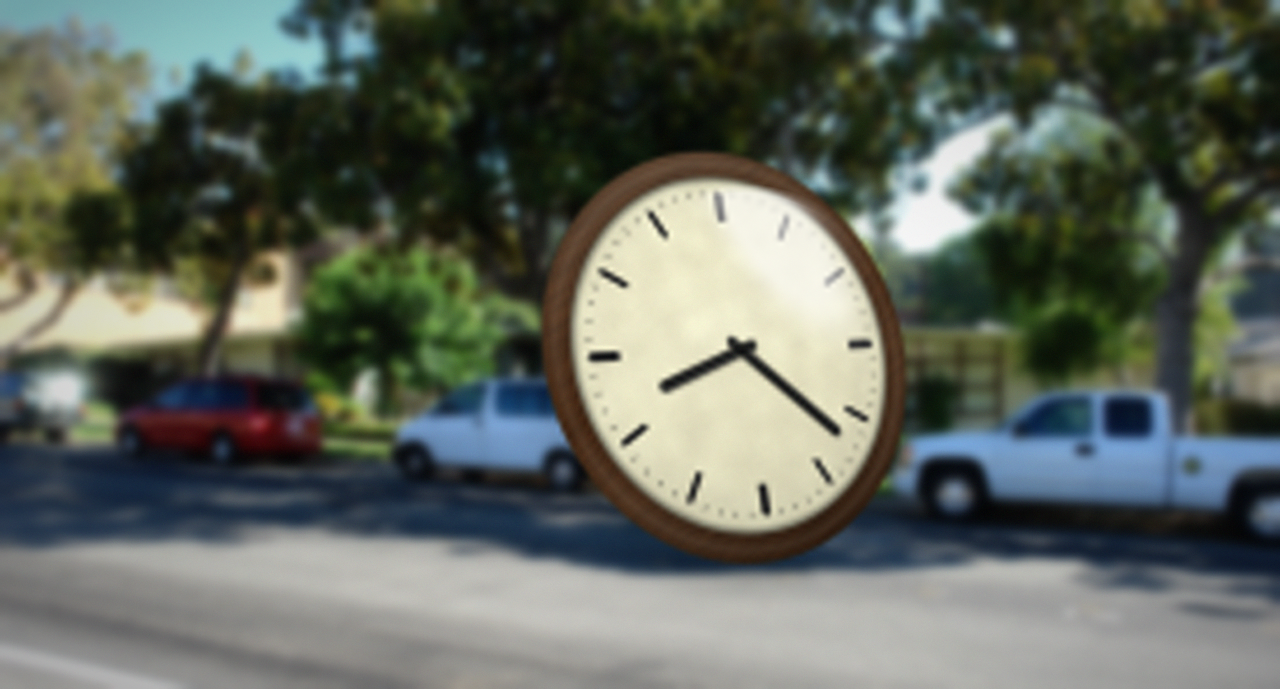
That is 8:22
